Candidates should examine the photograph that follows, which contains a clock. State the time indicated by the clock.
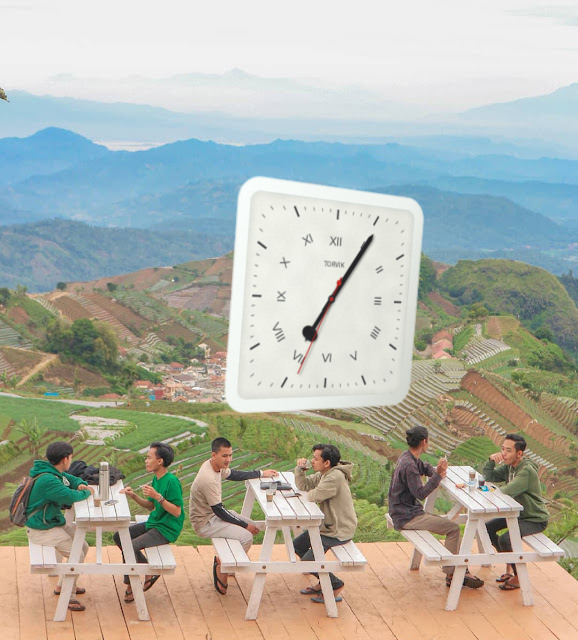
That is 7:05:34
